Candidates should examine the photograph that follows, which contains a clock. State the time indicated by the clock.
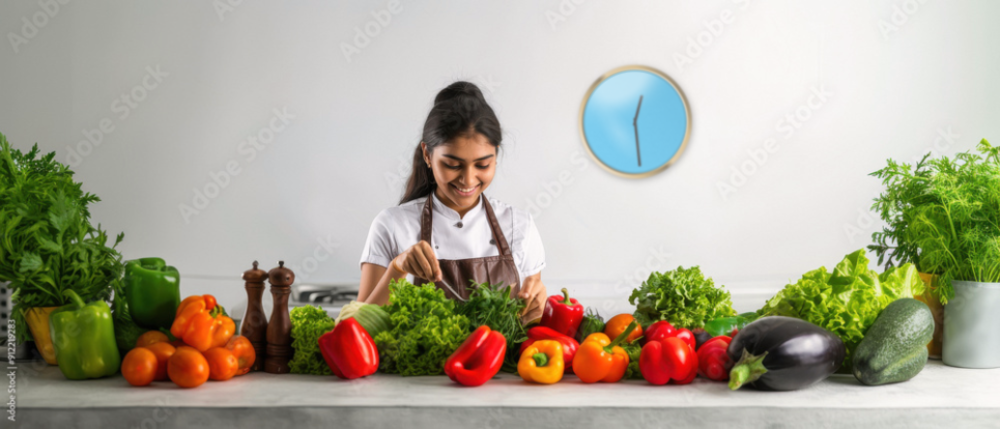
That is 12:29
